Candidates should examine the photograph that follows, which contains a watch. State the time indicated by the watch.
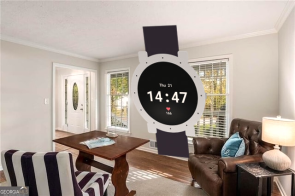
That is 14:47
